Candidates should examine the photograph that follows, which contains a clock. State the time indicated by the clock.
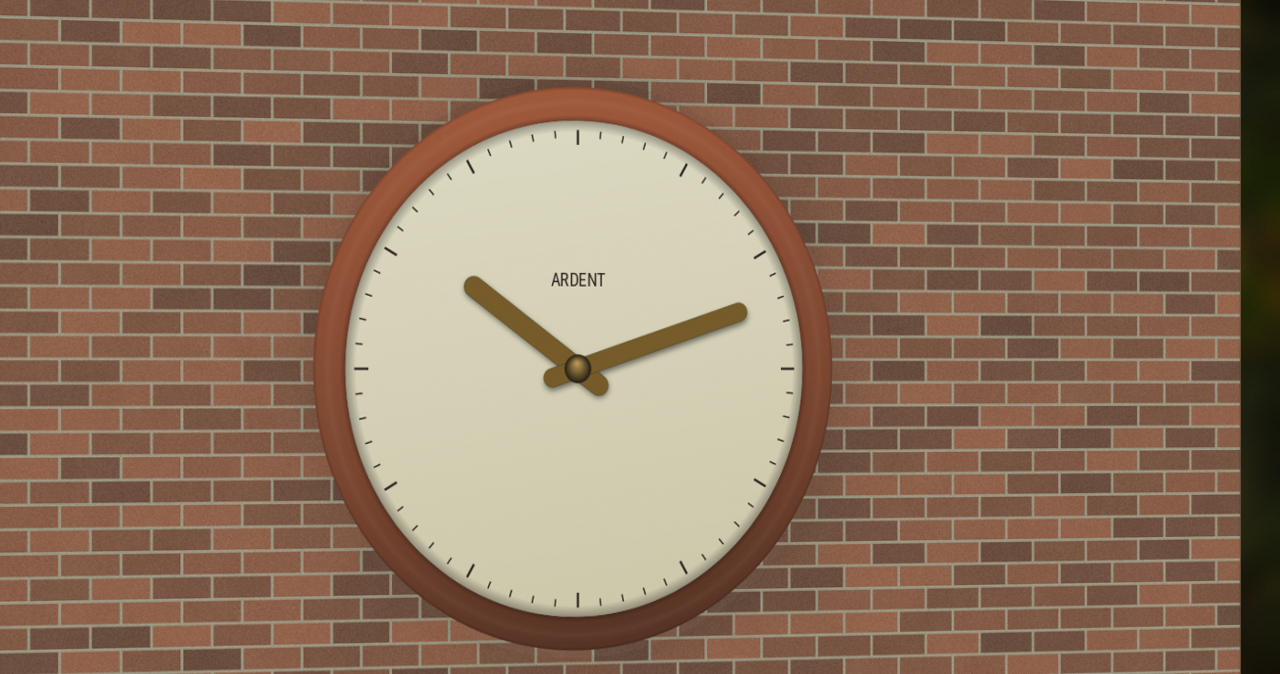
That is 10:12
